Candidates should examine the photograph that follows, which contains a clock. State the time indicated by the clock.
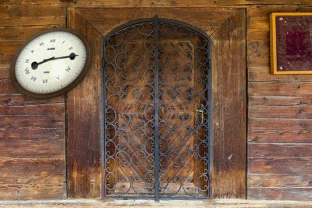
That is 8:14
